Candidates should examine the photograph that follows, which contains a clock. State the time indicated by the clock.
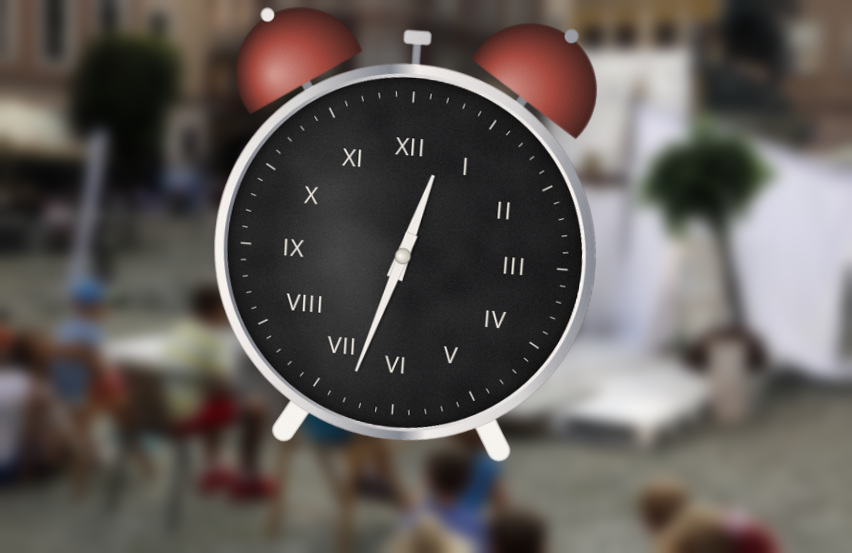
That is 12:33
